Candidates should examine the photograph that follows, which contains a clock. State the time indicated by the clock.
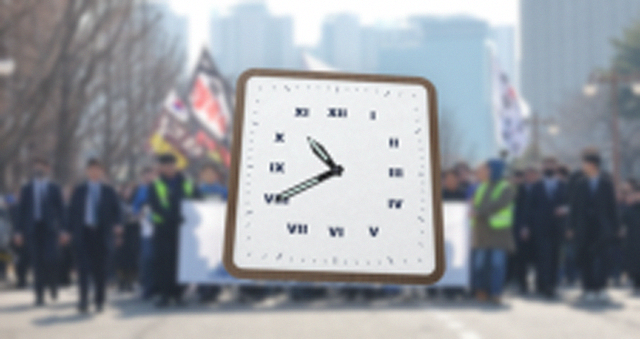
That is 10:40
